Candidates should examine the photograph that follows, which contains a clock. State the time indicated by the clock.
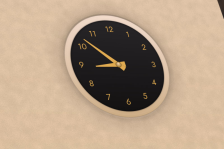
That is 8:52
